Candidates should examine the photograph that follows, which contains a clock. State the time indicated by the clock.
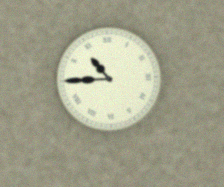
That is 10:45
